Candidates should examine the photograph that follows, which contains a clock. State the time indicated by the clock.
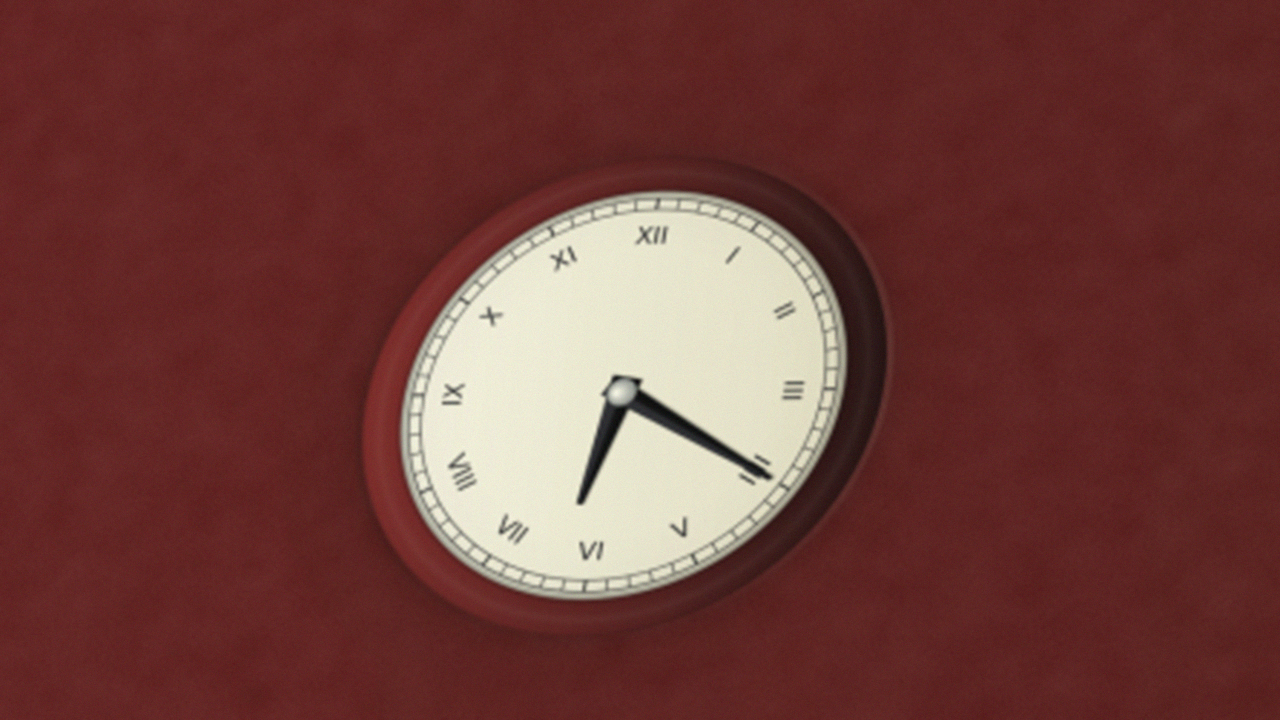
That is 6:20
